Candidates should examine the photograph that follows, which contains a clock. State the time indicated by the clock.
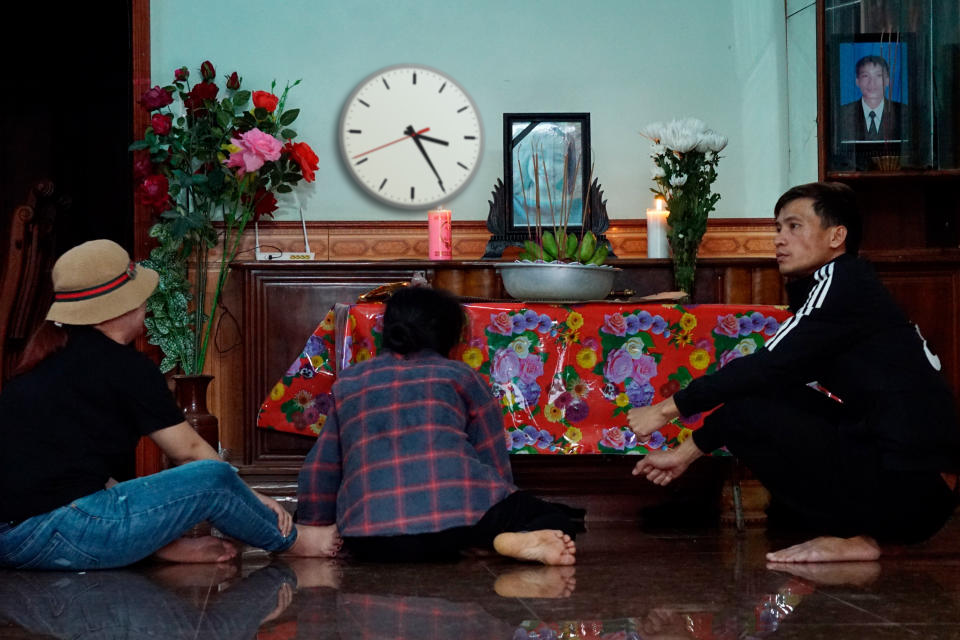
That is 3:24:41
